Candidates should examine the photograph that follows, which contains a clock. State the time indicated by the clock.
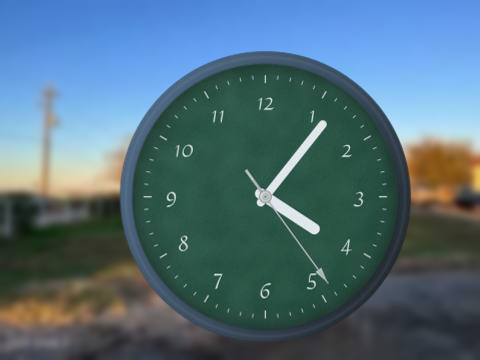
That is 4:06:24
